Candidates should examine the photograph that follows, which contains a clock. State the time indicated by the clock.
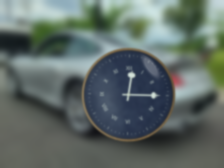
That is 12:15
